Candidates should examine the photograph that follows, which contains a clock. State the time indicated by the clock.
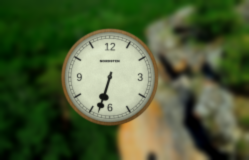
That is 6:33
